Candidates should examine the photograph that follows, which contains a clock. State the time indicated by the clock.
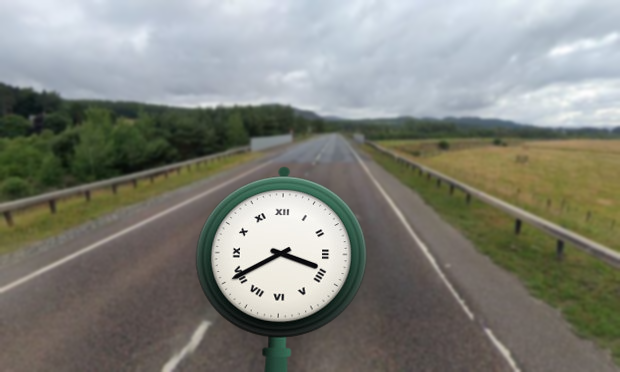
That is 3:40
